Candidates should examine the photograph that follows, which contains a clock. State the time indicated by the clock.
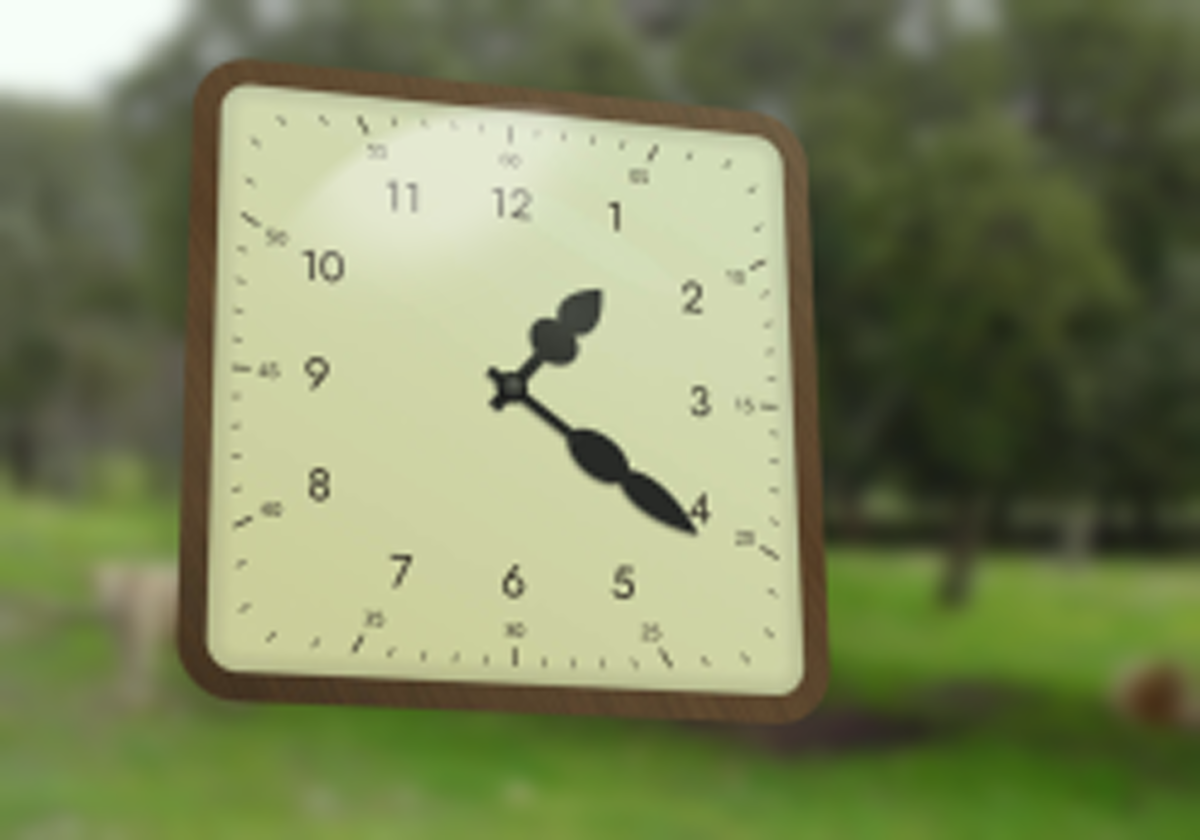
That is 1:21
